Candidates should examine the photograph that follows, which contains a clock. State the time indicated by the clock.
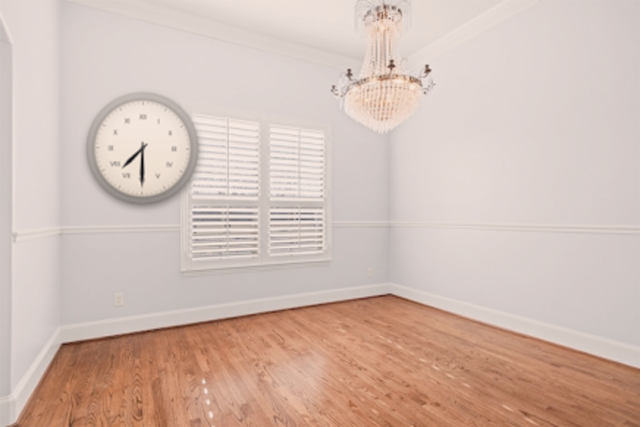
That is 7:30
